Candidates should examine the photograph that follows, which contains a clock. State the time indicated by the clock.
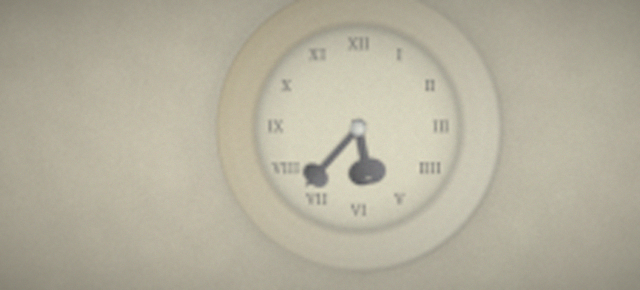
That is 5:37
